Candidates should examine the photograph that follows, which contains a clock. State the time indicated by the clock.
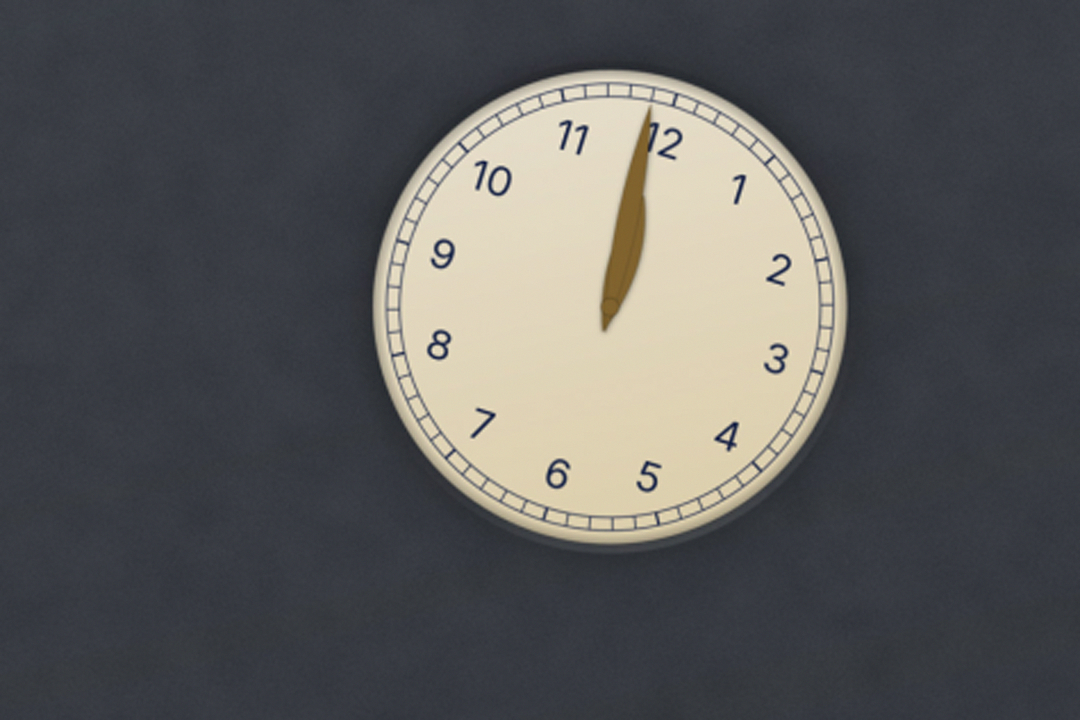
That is 11:59
